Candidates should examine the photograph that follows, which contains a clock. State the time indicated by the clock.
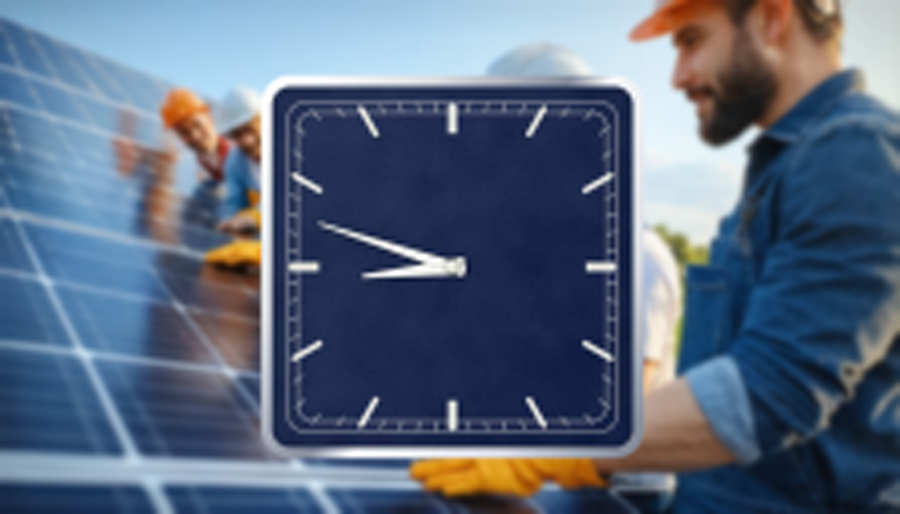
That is 8:48
